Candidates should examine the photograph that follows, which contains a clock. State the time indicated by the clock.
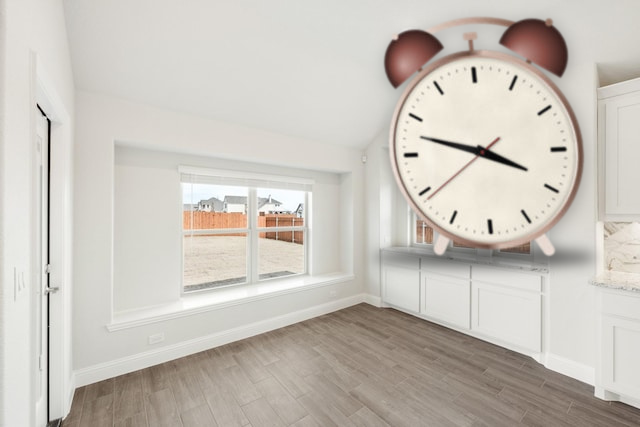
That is 3:47:39
